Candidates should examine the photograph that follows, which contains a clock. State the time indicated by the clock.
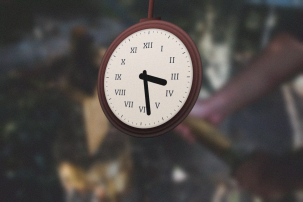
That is 3:28
